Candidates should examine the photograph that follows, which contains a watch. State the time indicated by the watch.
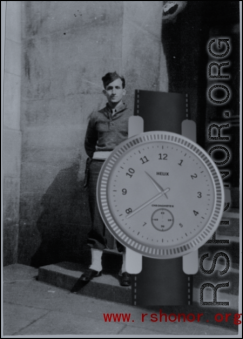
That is 10:39
